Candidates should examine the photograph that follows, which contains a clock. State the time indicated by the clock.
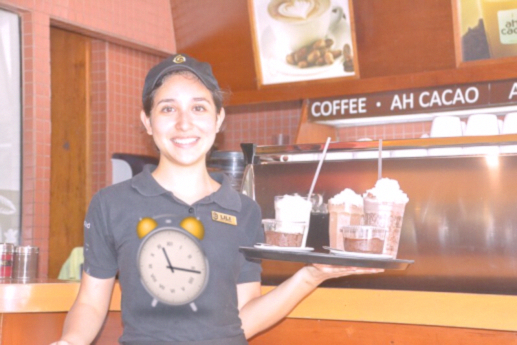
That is 11:16
